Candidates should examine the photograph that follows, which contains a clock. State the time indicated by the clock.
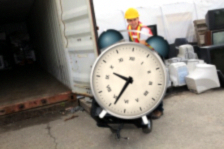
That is 9:34
